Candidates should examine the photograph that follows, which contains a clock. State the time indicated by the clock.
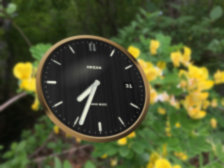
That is 7:34
